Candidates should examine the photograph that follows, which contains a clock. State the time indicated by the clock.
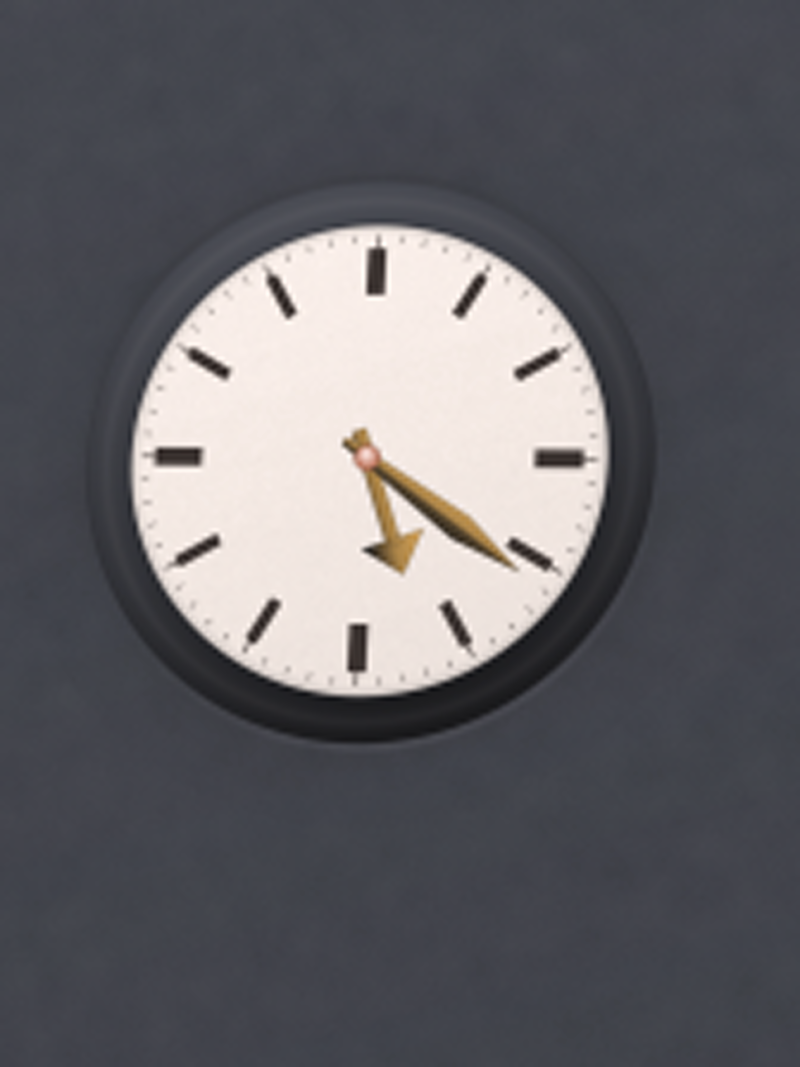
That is 5:21
